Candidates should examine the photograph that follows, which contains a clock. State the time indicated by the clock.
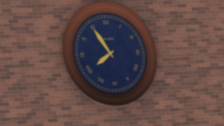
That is 7:55
